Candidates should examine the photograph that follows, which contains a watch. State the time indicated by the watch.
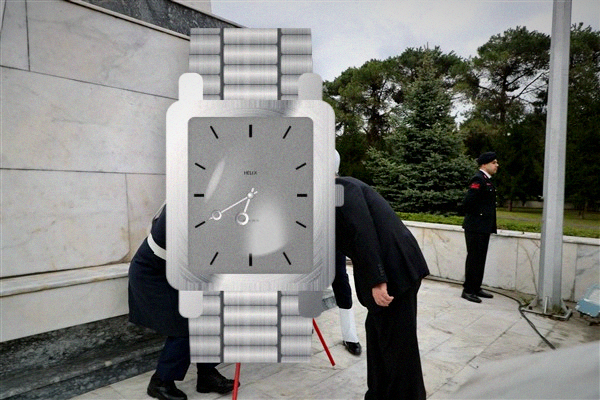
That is 6:40
